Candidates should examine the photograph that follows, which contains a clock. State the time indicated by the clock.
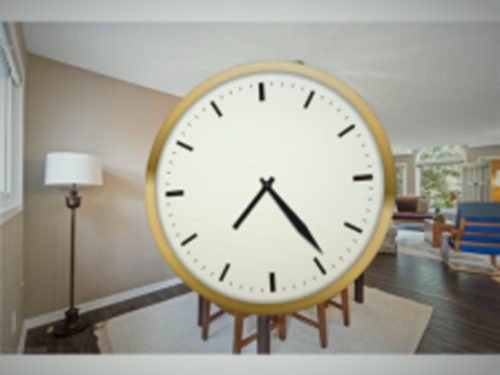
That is 7:24
